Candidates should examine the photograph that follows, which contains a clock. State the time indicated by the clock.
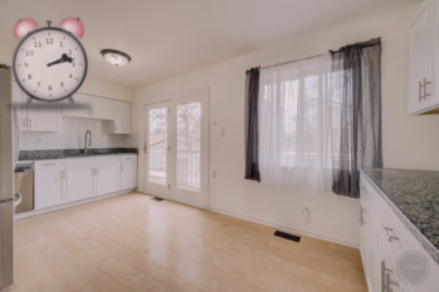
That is 2:13
